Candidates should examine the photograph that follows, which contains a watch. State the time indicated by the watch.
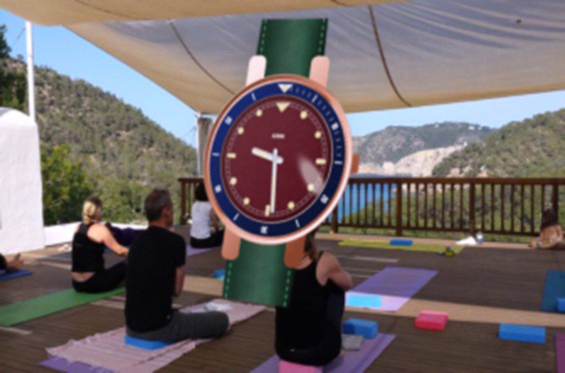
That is 9:29
